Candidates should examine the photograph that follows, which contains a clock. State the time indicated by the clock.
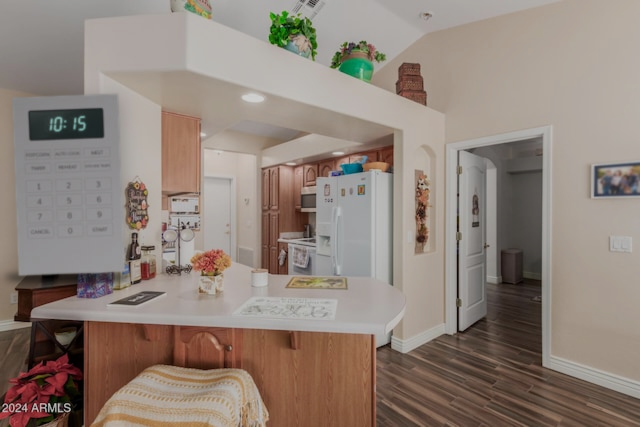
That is 10:15
